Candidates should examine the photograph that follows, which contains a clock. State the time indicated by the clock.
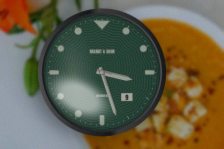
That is 3:27
